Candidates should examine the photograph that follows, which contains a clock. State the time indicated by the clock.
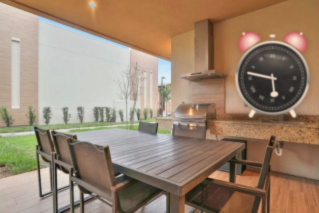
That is 5:47
